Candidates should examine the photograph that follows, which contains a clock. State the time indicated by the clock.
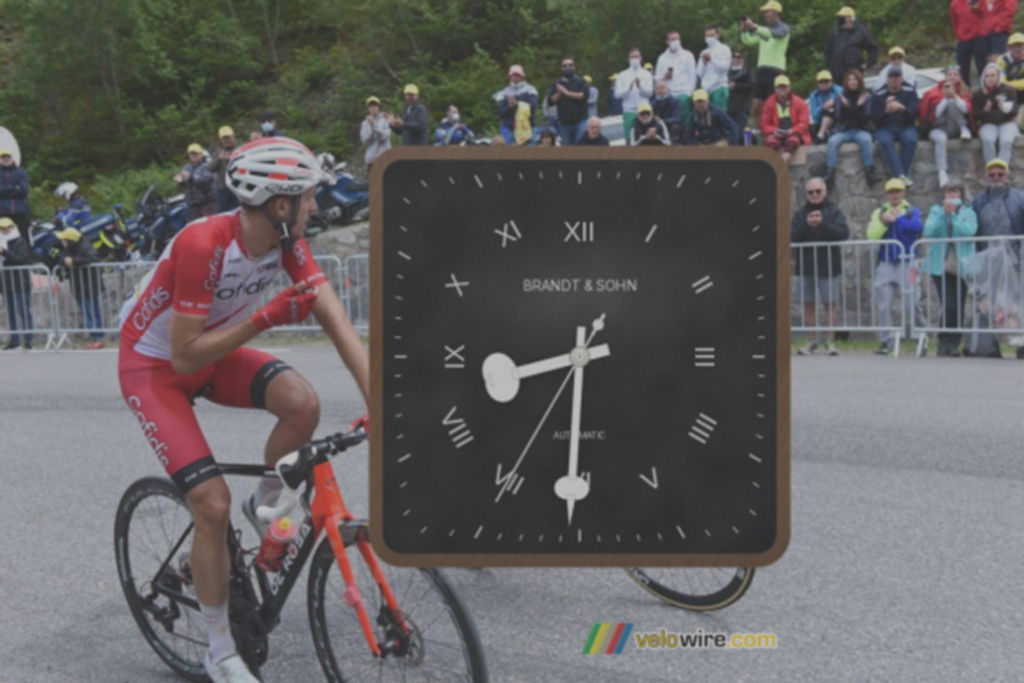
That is 8:30:35
